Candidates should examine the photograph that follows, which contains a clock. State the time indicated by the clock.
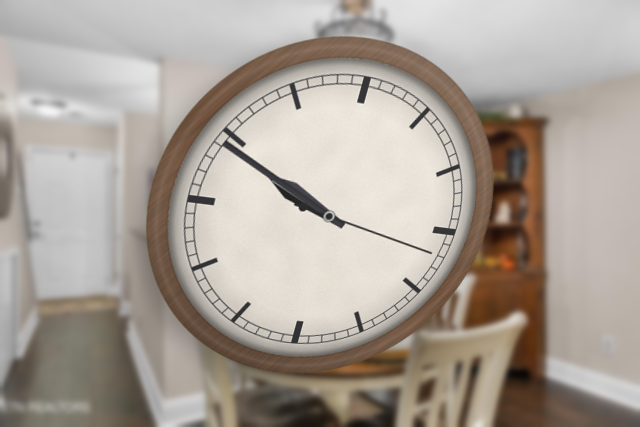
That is 9:49:17
